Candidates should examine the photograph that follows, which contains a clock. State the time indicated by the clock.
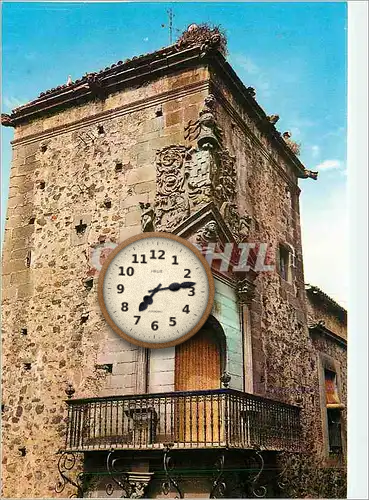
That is 7:13
